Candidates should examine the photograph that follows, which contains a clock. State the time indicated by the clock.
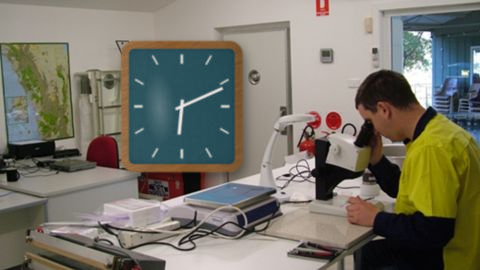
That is 6:11
